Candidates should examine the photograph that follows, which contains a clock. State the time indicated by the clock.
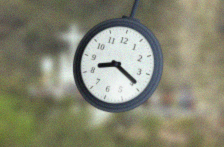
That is 8:19
